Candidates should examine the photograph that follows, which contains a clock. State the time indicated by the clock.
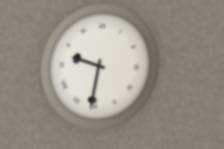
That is 9:31
